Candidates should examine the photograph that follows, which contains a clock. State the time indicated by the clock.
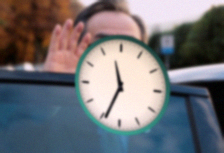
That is 11:34
